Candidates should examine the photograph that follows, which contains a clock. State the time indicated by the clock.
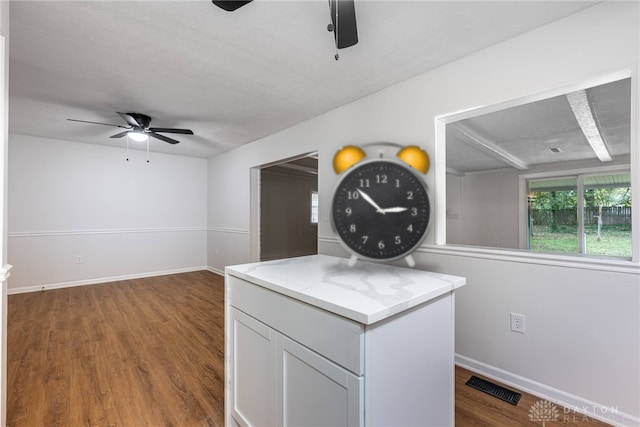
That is 2:52
